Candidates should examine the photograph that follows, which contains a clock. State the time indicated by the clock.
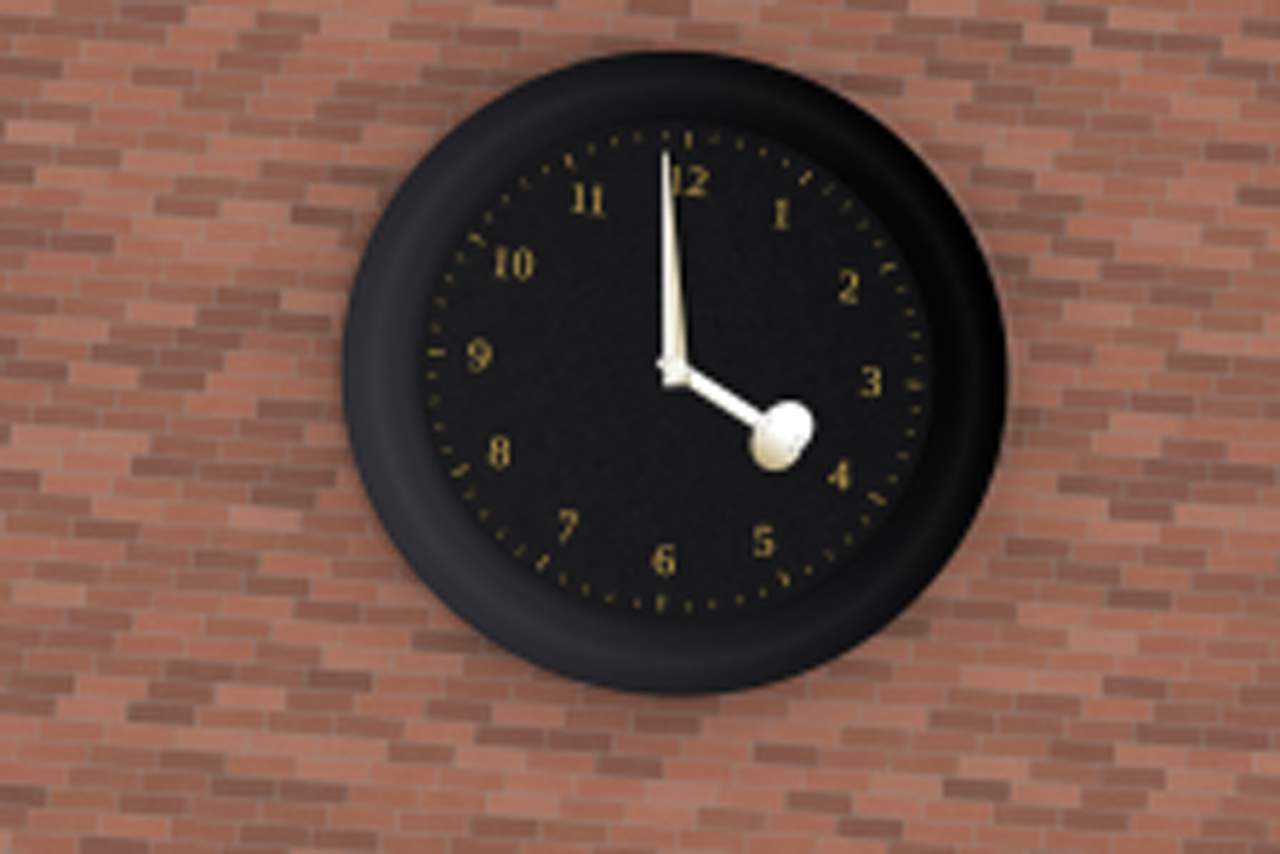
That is 3:59
